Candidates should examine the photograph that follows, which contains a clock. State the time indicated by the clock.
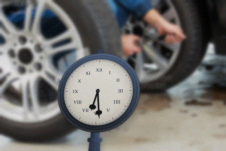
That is 6:29
